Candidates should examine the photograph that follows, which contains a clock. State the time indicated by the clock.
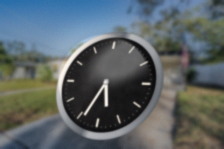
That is 5:34
